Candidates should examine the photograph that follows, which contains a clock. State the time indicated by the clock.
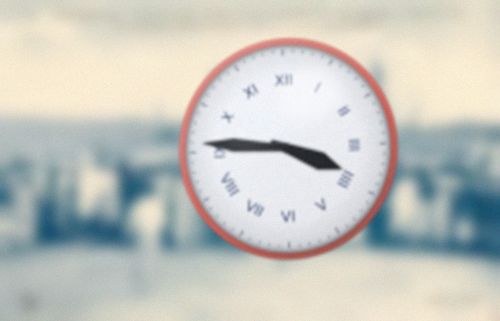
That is 3:46
